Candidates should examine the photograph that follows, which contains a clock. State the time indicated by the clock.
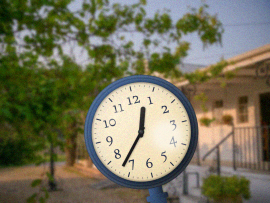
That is 12:37
